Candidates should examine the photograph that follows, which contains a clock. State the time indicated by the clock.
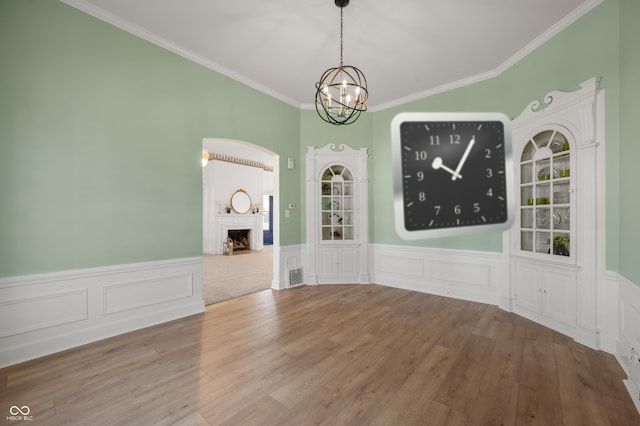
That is 10:05
